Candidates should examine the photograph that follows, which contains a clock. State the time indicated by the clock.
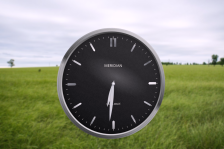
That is 6:31
